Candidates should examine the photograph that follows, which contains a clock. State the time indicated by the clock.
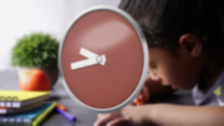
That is 9:43
